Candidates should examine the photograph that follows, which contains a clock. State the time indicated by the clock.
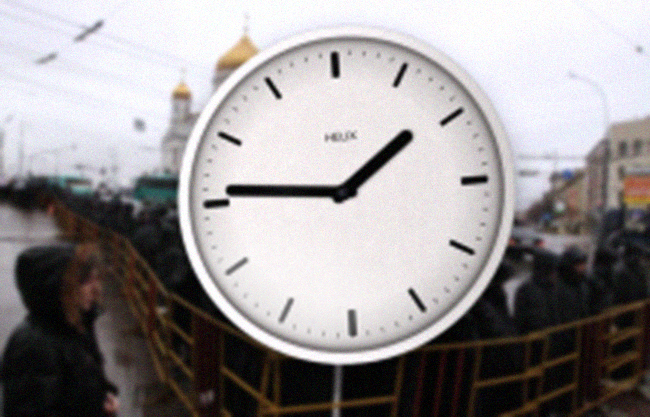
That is 1:46
